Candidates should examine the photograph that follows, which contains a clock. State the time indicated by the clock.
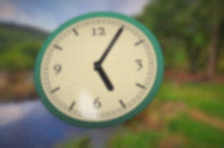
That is 5:05
